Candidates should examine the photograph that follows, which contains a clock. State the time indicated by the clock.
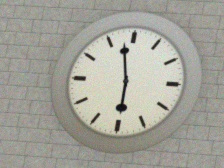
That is 5:58
